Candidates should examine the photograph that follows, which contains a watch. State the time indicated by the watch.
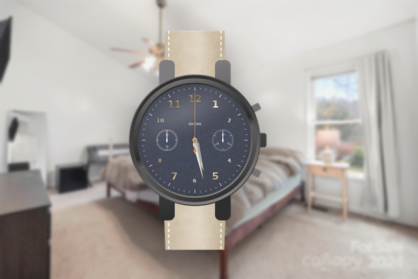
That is 5:28
